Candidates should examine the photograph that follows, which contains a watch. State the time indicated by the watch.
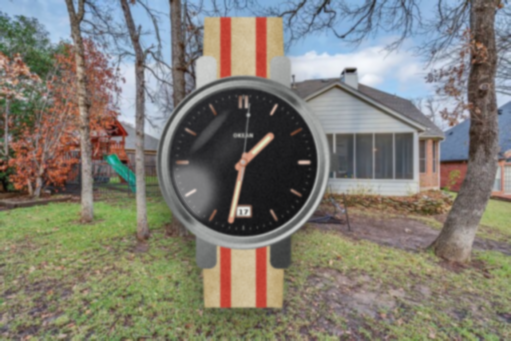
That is 1:32:01
